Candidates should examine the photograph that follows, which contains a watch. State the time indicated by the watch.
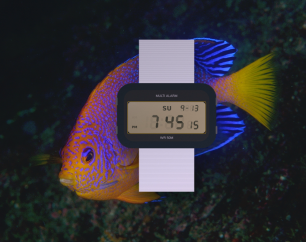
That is 7:45:15
